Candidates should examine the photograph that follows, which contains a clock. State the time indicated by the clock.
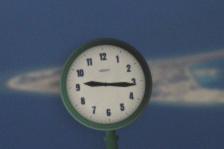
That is 9:16
